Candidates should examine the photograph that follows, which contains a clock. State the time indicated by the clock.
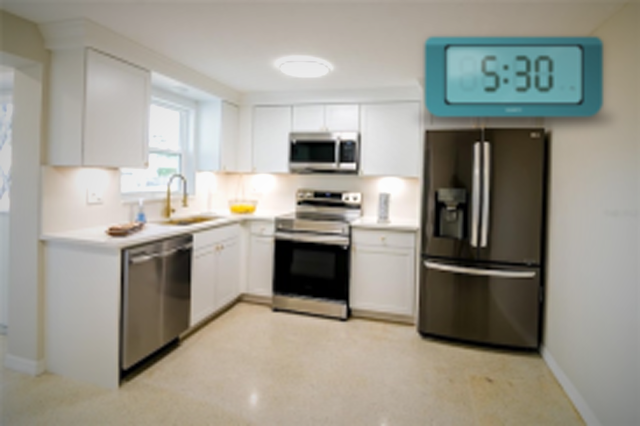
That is 5:30
